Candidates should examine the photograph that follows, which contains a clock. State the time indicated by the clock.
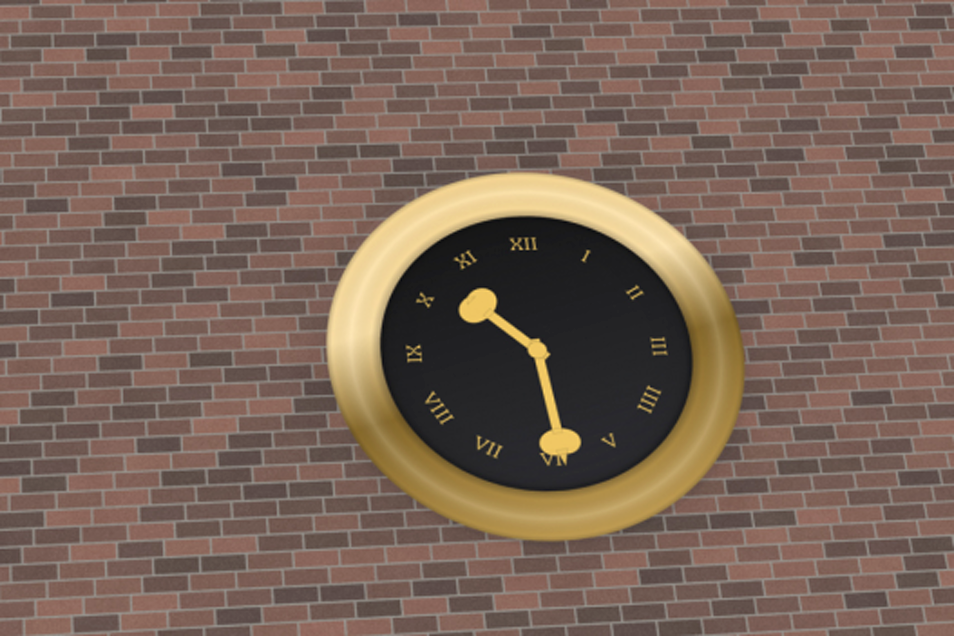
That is 10:29
